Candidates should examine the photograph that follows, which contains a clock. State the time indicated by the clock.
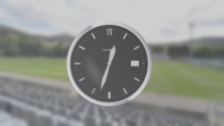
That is 12:33
